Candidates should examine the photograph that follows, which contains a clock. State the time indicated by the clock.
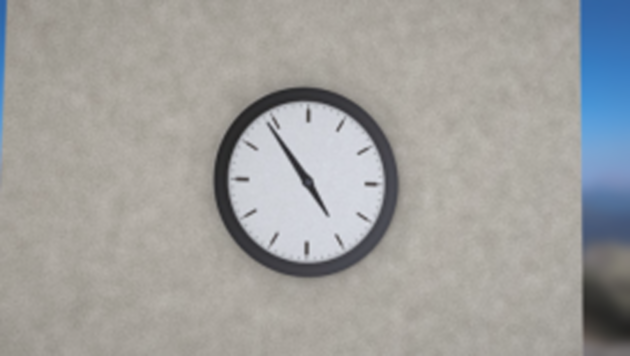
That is 4:54
